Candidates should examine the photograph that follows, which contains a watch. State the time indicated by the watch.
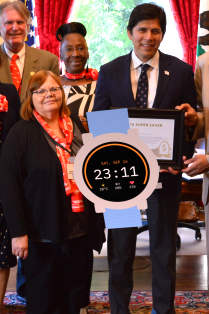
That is 23:11
